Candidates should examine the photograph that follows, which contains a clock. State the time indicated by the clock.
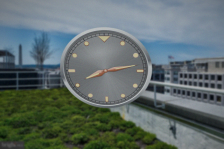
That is 8:13
